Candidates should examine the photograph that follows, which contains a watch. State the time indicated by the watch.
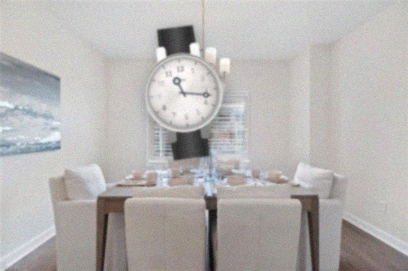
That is 11:17
